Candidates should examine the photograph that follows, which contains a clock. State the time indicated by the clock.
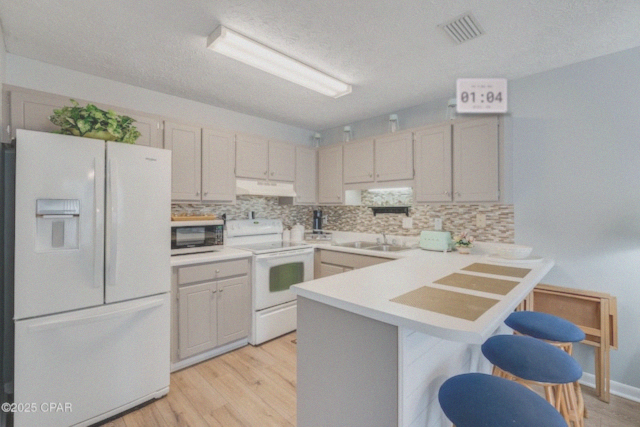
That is 1:04
